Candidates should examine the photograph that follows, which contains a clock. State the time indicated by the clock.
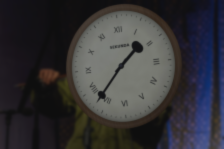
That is 1:37
